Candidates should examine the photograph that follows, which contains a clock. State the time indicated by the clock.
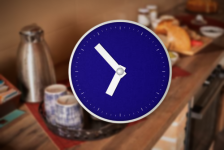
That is 6:53
